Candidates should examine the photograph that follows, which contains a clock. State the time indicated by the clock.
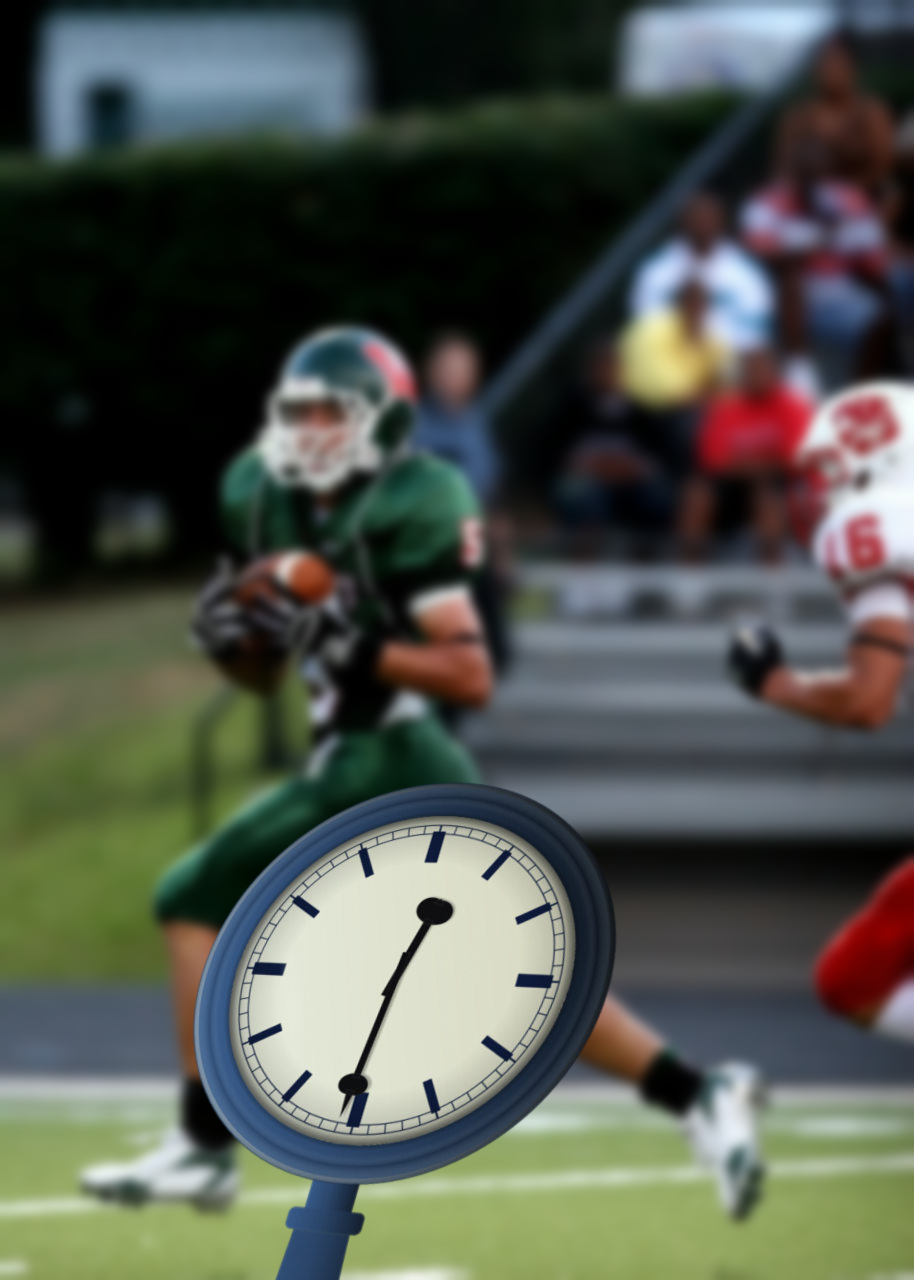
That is 12:31
